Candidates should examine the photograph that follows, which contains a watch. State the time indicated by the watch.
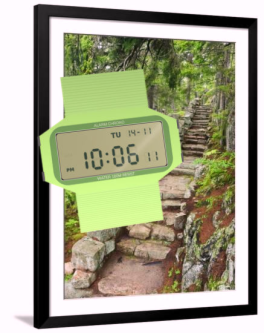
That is 10:06:11
